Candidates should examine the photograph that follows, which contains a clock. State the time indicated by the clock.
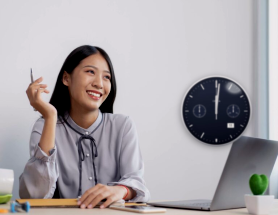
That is 12:01
